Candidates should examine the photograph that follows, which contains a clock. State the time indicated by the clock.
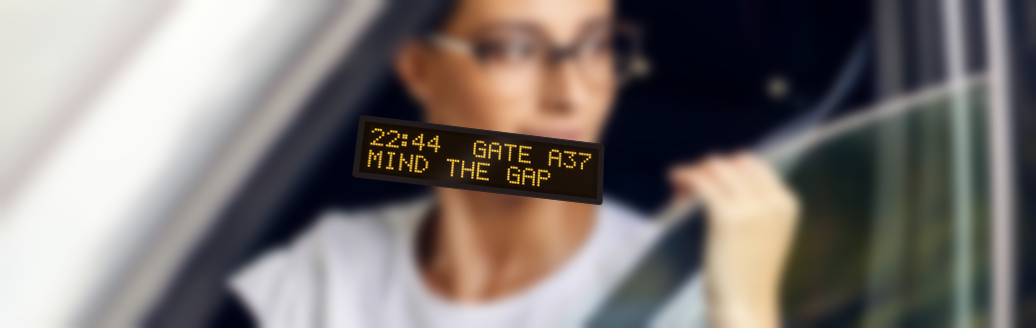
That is 22:44
